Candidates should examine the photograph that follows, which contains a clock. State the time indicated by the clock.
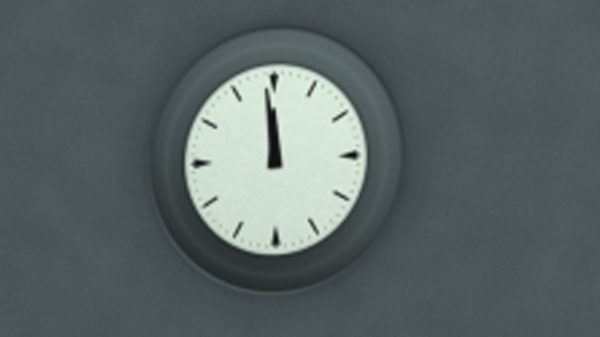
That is 11:59
